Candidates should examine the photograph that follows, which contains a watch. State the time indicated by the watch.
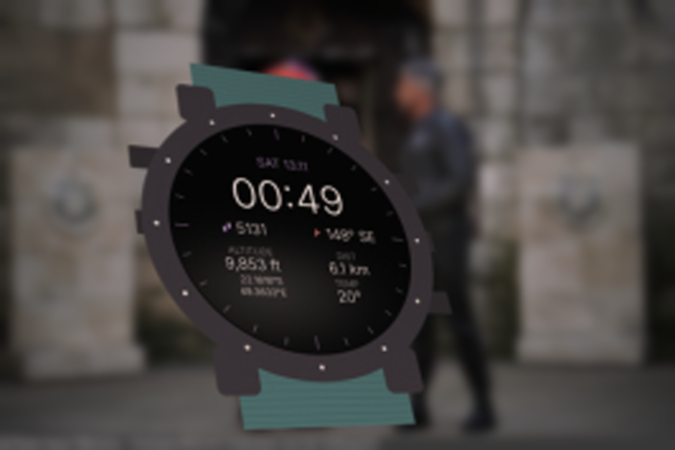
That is 0:49
